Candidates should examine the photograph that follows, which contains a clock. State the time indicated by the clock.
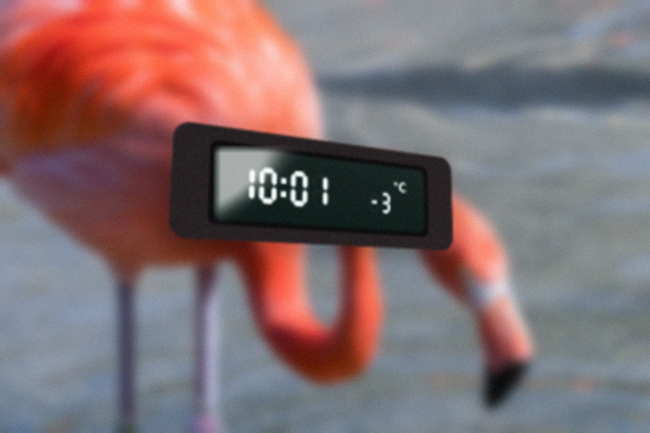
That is 10:01
